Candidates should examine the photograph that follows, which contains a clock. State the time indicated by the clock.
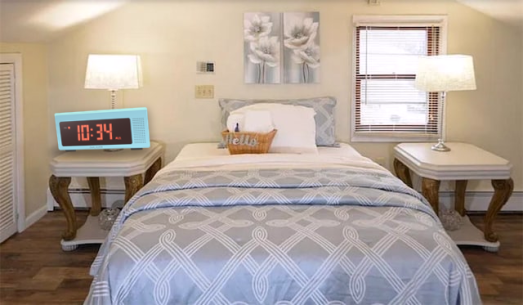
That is 10:34
